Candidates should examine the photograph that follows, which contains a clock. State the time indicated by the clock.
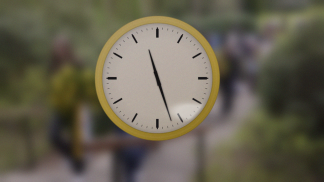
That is 11:27
